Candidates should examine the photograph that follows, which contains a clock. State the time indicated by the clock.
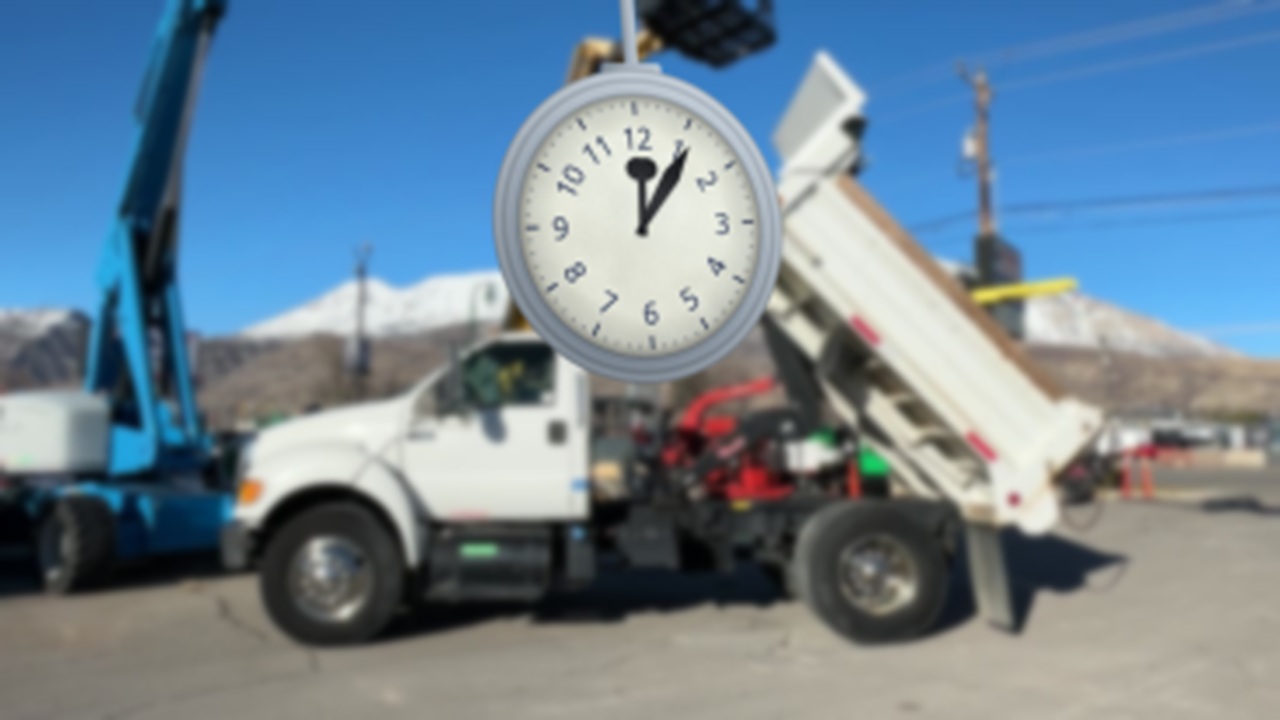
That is 12:06
